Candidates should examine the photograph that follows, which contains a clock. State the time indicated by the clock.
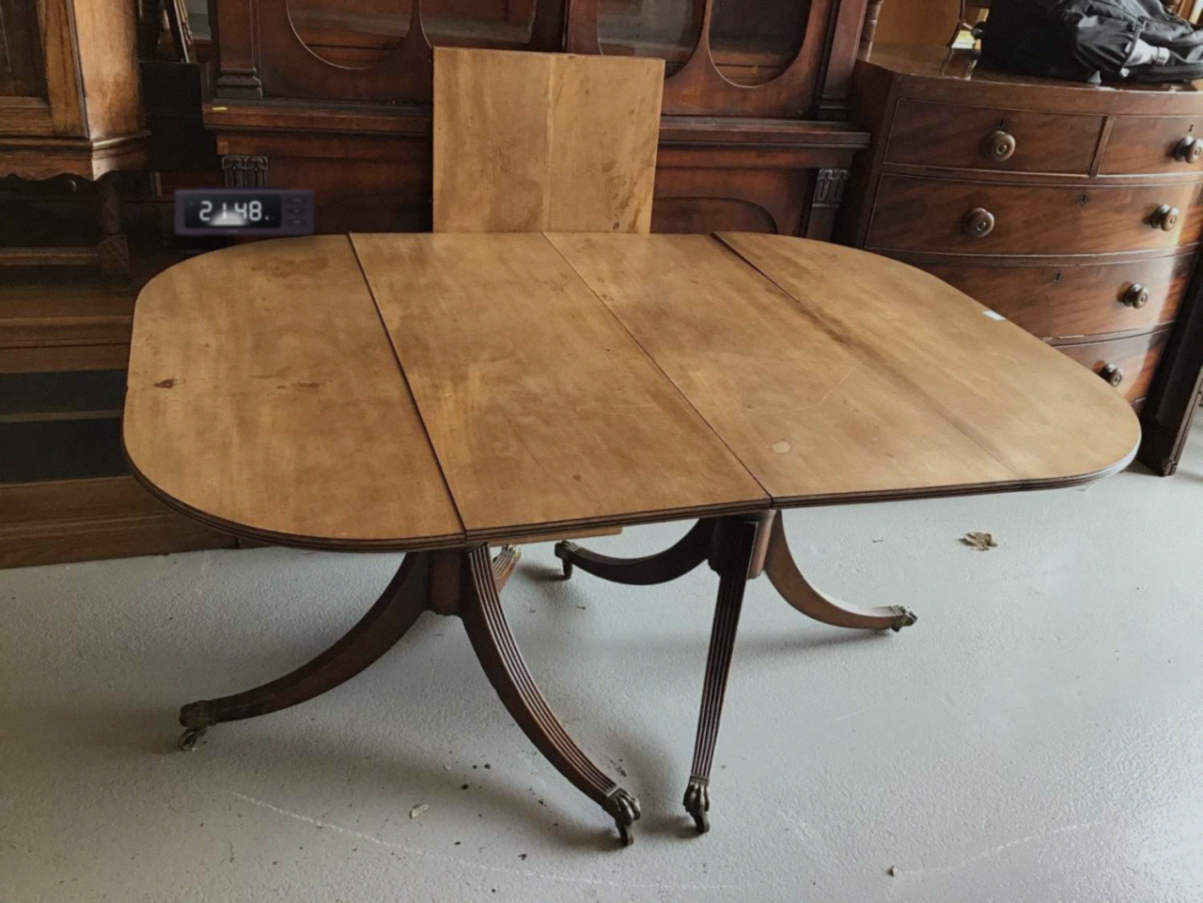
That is 21:48
